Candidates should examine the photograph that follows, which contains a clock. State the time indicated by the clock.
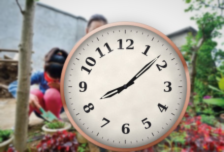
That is 8:08
